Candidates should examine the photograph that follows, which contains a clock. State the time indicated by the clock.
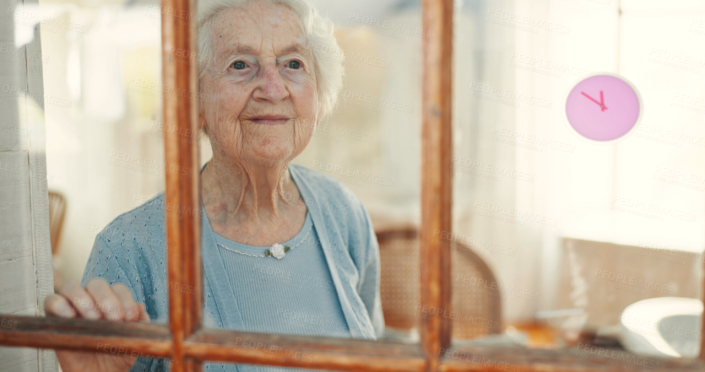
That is 11:51
